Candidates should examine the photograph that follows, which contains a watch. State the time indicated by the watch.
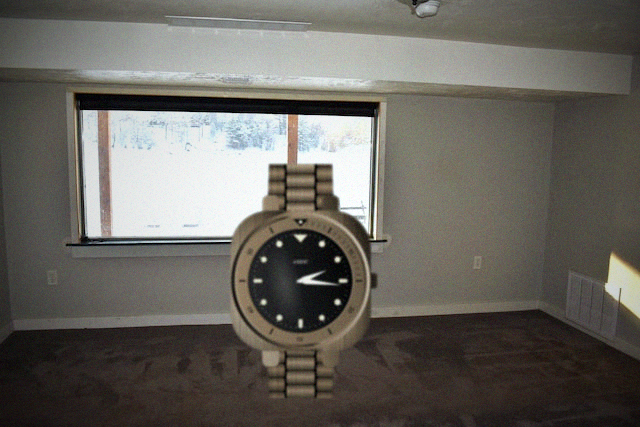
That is 2:16
